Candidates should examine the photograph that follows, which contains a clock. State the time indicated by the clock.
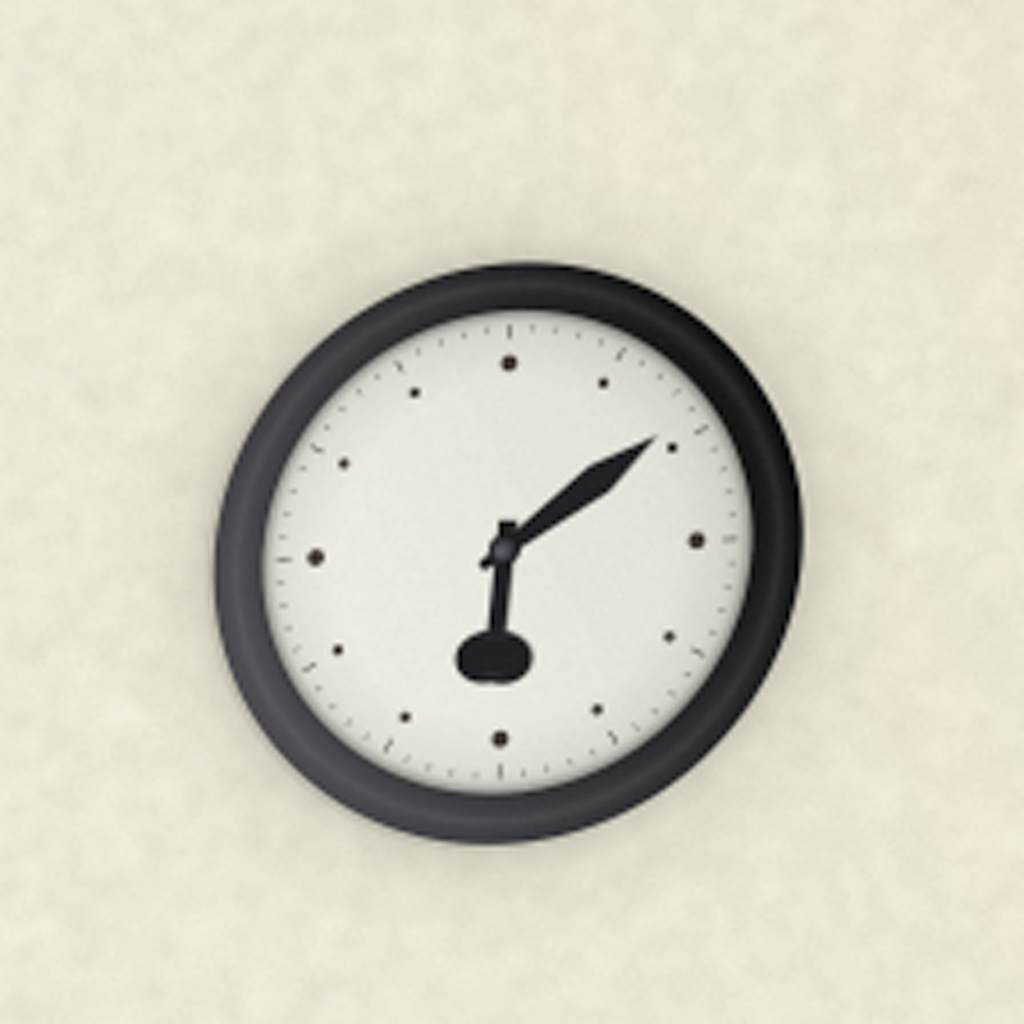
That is 6:09
